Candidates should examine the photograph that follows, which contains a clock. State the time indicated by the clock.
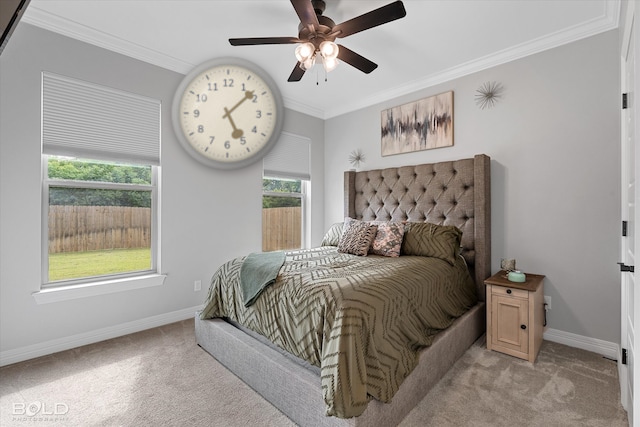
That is 5:08
